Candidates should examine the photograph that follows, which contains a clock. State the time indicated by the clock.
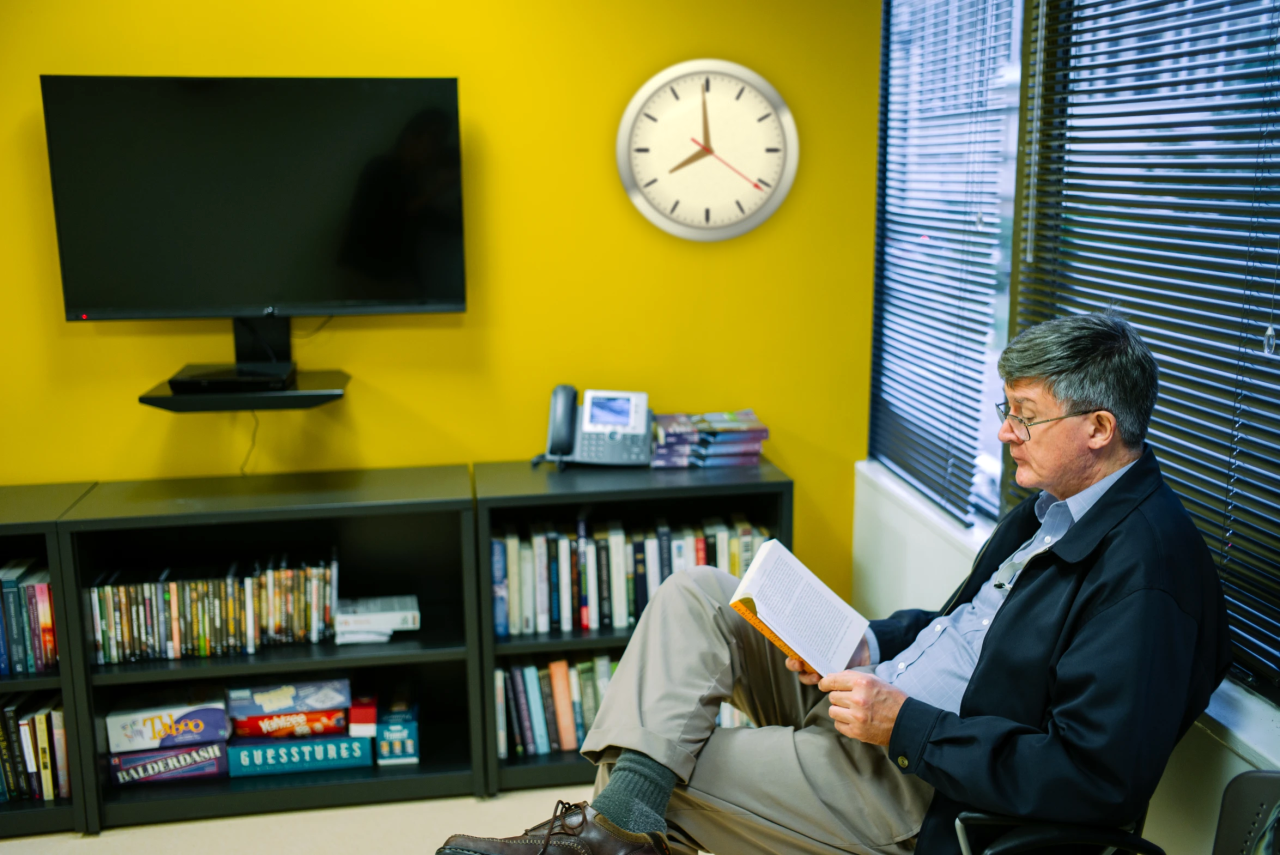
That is 7:59:21
